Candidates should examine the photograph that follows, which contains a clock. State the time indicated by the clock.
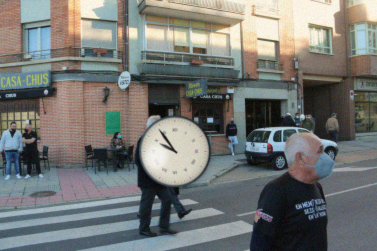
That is 9:54
